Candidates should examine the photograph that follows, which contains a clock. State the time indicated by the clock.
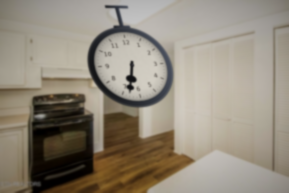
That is 6:33
